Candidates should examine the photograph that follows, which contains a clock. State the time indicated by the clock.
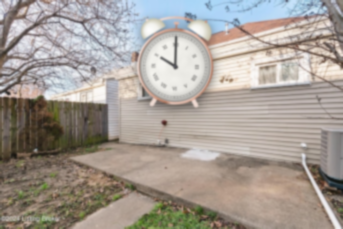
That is 10:00
